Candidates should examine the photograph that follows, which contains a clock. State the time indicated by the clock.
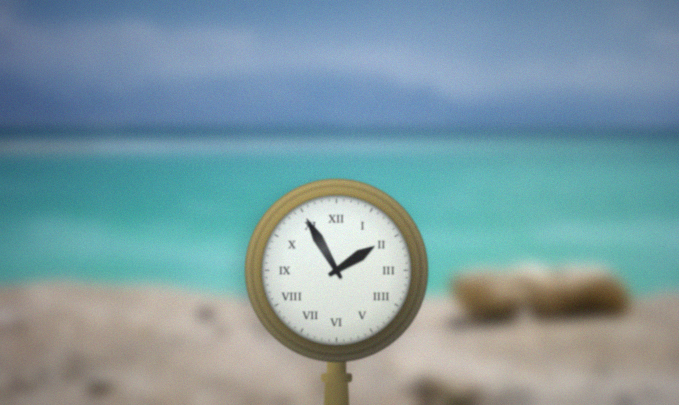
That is 1:55
